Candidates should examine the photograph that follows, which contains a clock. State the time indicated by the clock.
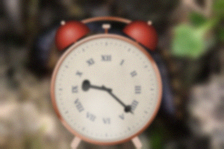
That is 9:22
